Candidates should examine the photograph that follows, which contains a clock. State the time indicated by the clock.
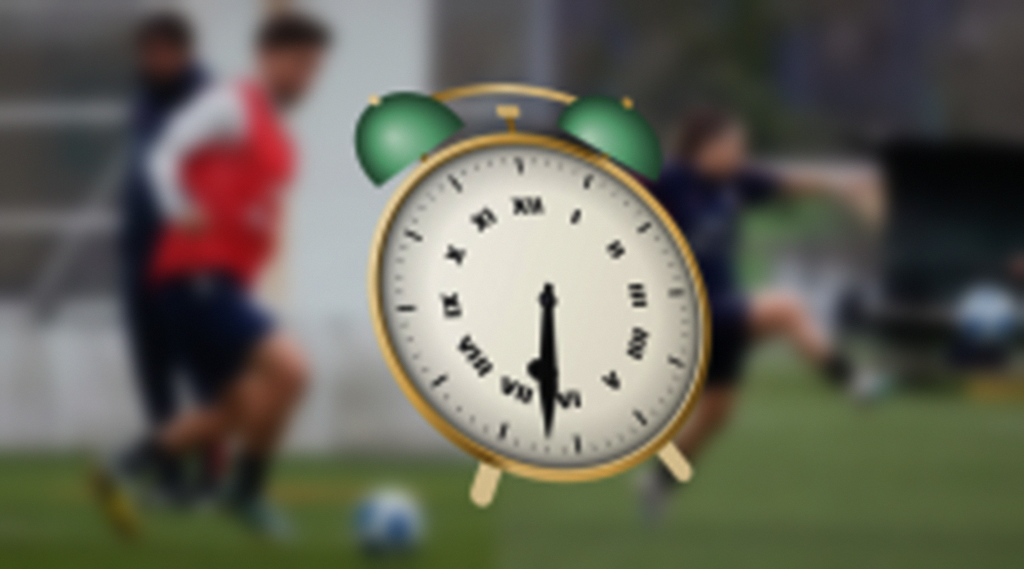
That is 6:32
